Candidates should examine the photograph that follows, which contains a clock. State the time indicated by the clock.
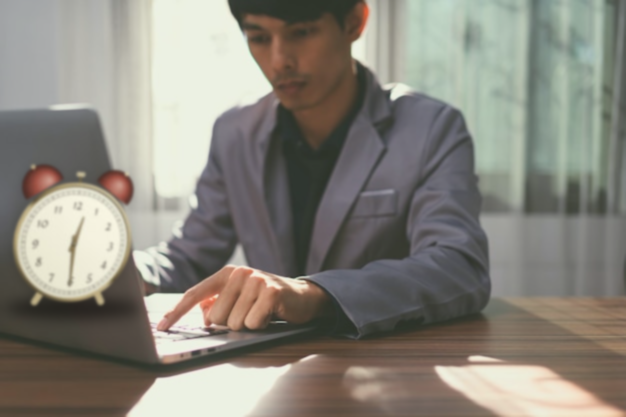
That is 12:30
